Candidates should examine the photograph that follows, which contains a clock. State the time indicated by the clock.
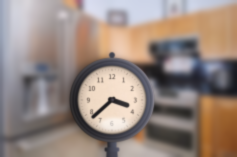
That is 3:38
